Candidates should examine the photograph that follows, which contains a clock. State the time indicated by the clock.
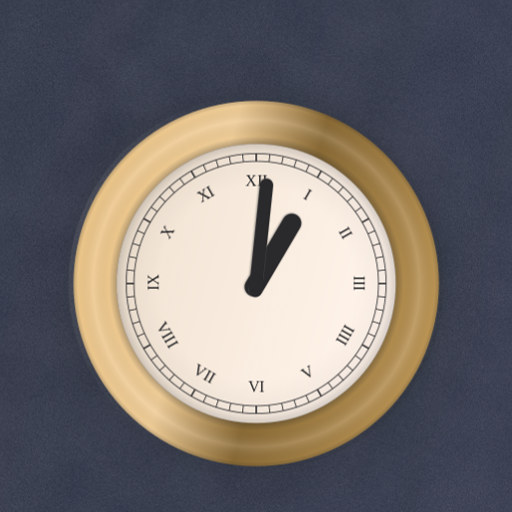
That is 1:01
